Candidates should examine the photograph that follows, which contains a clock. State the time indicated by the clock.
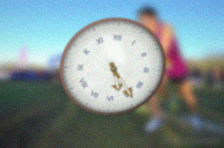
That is 5:24
